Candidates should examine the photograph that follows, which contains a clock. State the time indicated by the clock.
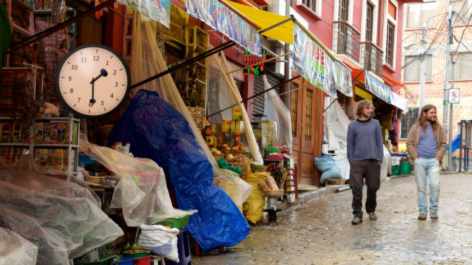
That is 1:29
